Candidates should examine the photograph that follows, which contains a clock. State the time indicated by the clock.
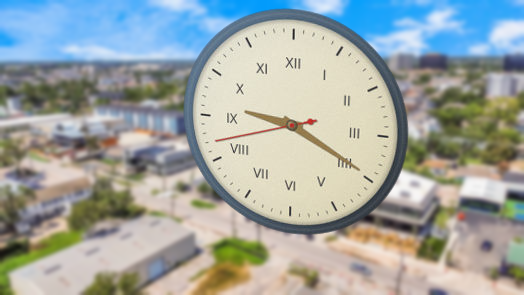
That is 9:19:42
